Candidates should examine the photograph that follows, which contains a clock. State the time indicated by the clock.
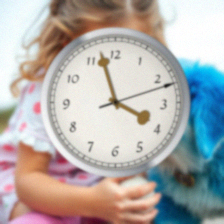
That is 3:57:12
